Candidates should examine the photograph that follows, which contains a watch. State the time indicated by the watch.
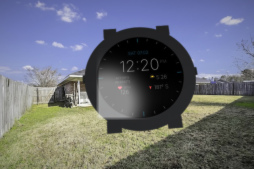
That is 12:20
